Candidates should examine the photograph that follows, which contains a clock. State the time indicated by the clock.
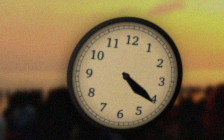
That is 4:21
